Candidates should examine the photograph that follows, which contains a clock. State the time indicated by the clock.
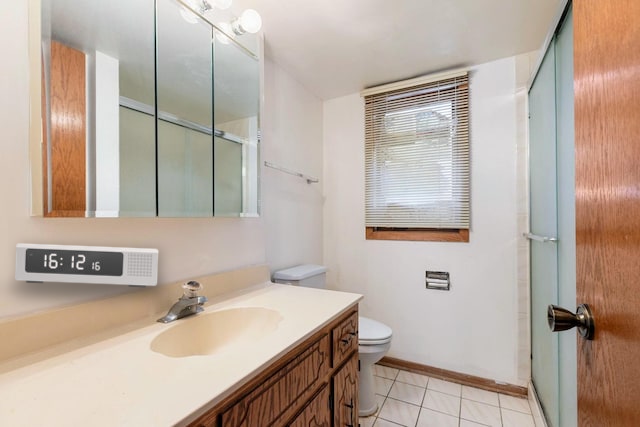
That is 16:12
